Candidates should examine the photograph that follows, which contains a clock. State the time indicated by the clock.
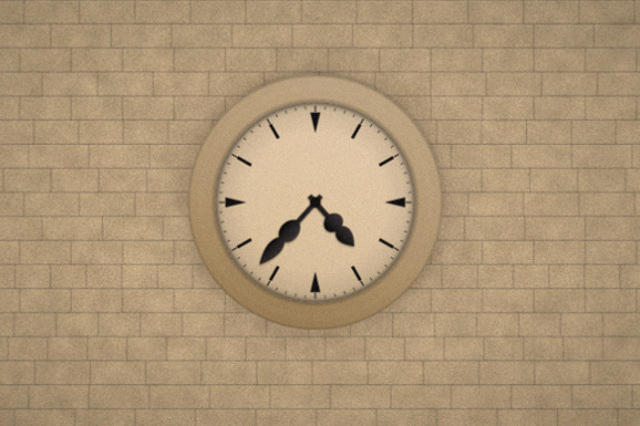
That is 4:37
